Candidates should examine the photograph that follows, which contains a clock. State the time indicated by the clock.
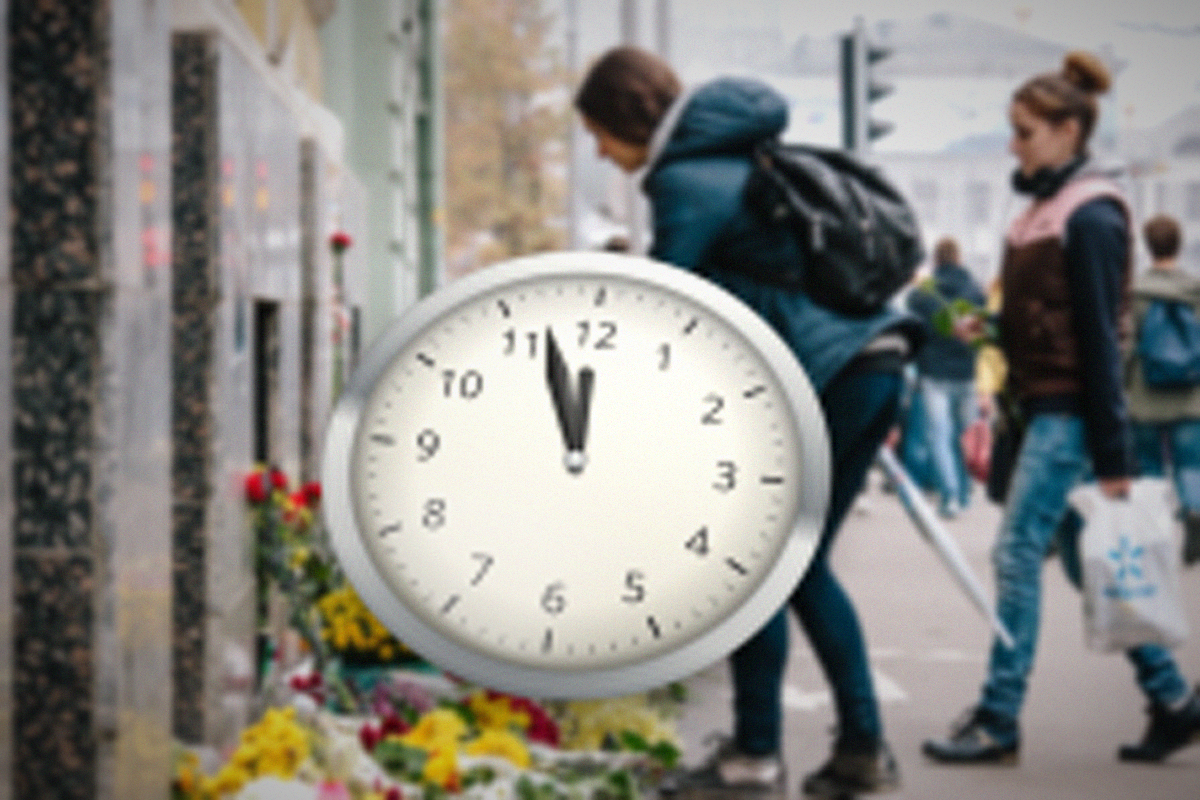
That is 11:57
